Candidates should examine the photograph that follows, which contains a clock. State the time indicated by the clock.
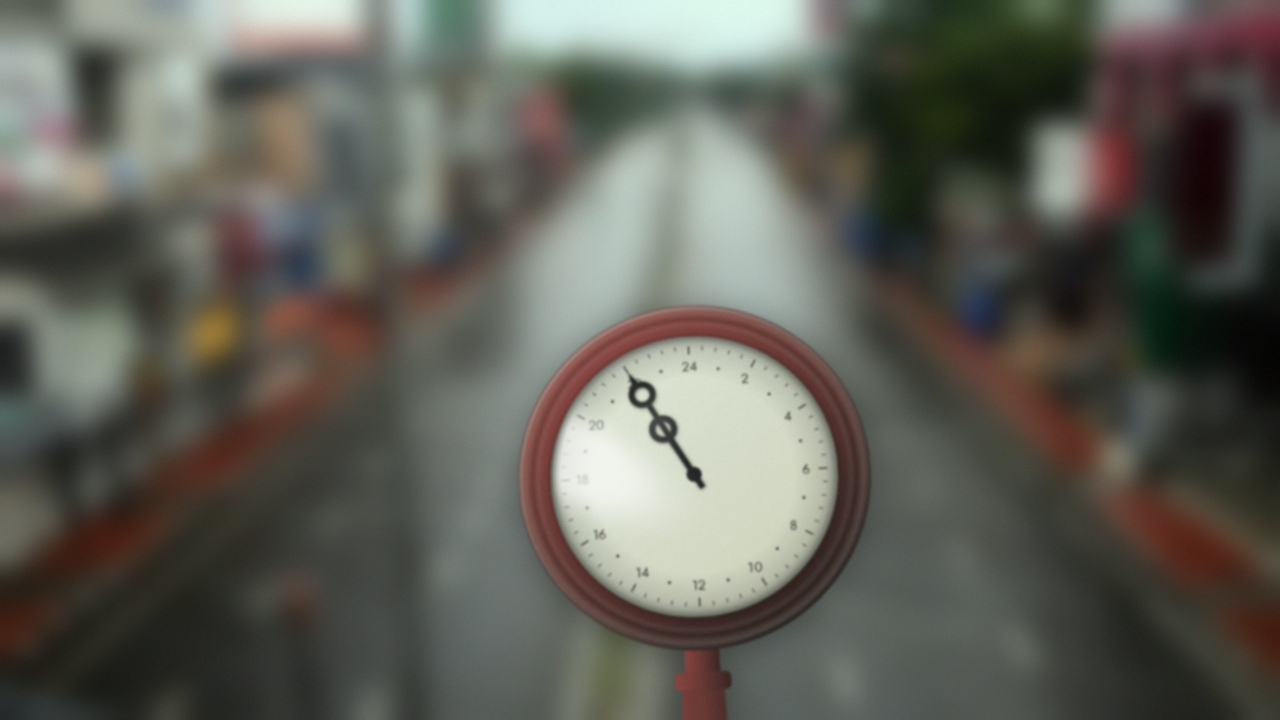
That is 21:55
